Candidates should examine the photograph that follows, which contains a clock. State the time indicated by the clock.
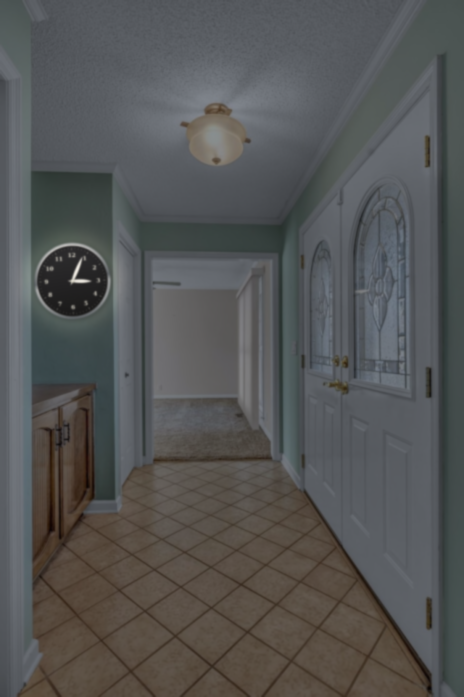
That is 3:04
